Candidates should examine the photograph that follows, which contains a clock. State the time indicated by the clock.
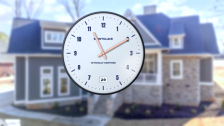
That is 11:10
